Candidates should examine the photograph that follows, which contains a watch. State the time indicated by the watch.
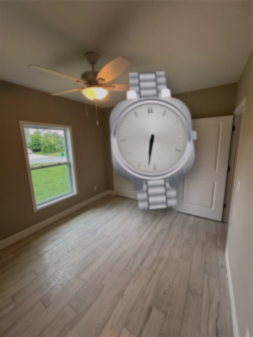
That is 6:32
